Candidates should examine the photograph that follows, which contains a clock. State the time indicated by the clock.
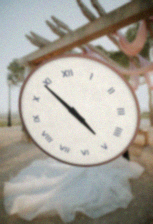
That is 4:54
